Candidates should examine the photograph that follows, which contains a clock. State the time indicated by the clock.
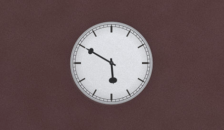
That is 5:50
